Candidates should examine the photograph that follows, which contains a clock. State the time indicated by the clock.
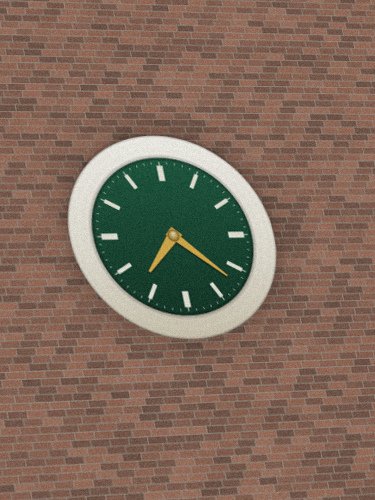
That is 7:22
